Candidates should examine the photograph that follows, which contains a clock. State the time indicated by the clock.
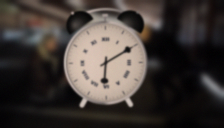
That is 6:10
